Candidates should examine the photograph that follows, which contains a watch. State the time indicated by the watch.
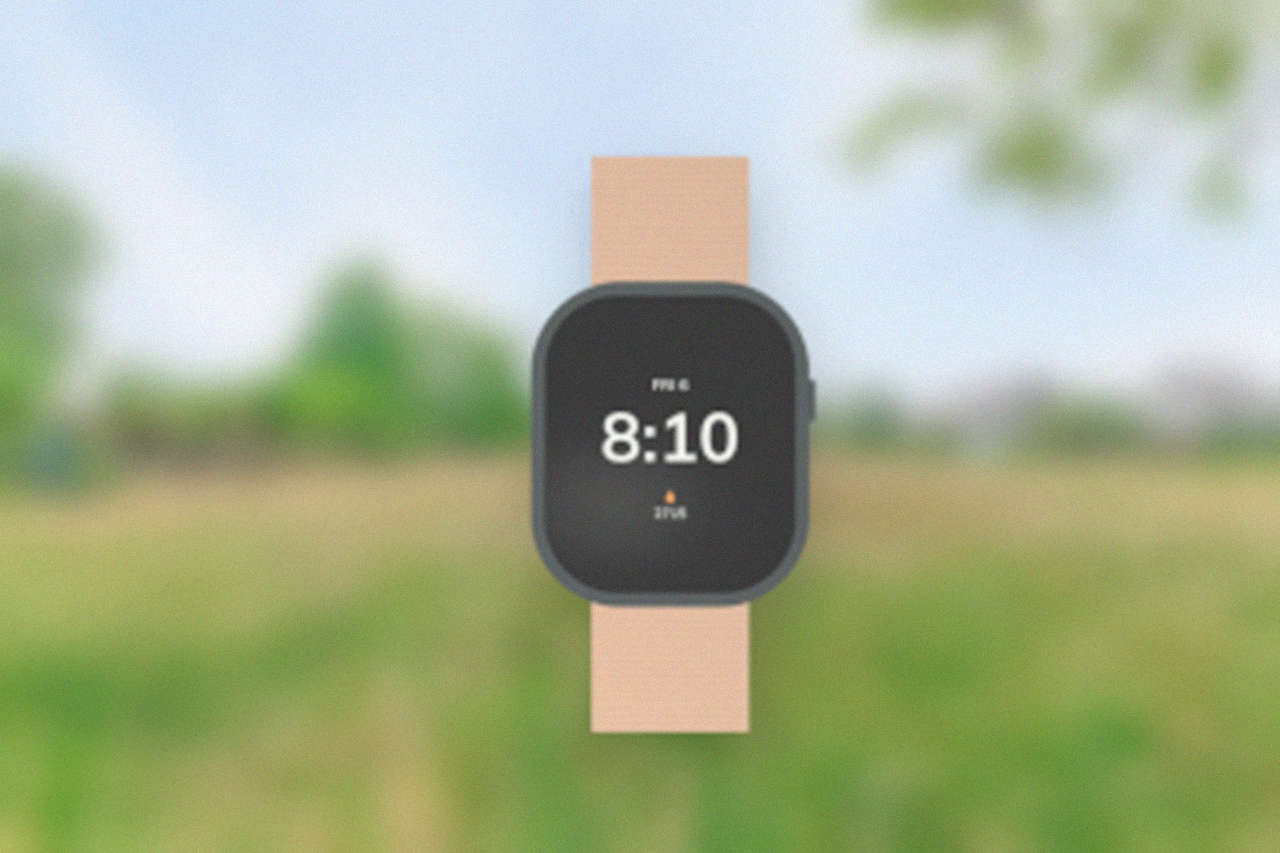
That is 8:10
